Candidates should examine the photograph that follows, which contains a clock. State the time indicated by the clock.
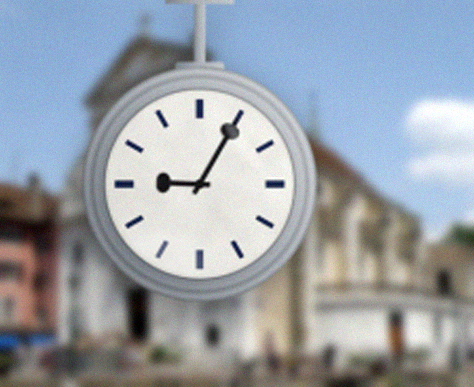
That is 9:05
